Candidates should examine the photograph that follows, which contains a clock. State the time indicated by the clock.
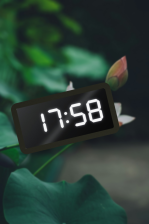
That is 17:58
